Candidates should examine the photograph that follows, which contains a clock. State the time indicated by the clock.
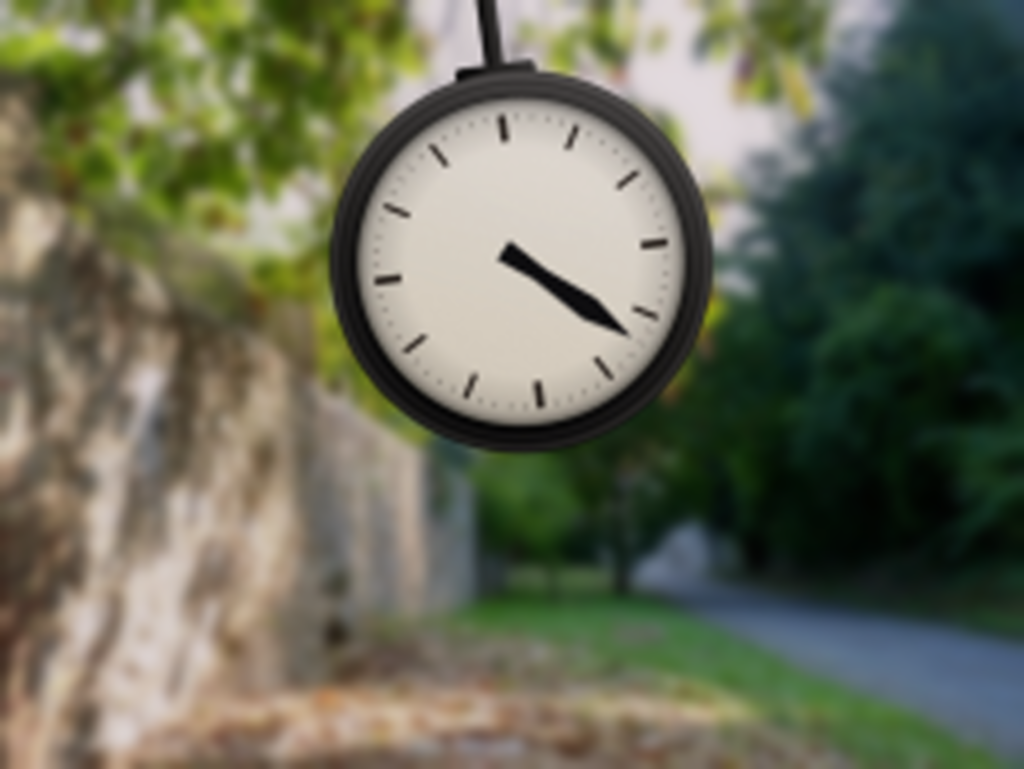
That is 4:22
